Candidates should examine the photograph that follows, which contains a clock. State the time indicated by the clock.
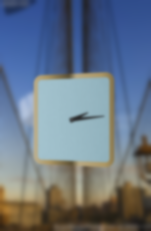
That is 2:14
